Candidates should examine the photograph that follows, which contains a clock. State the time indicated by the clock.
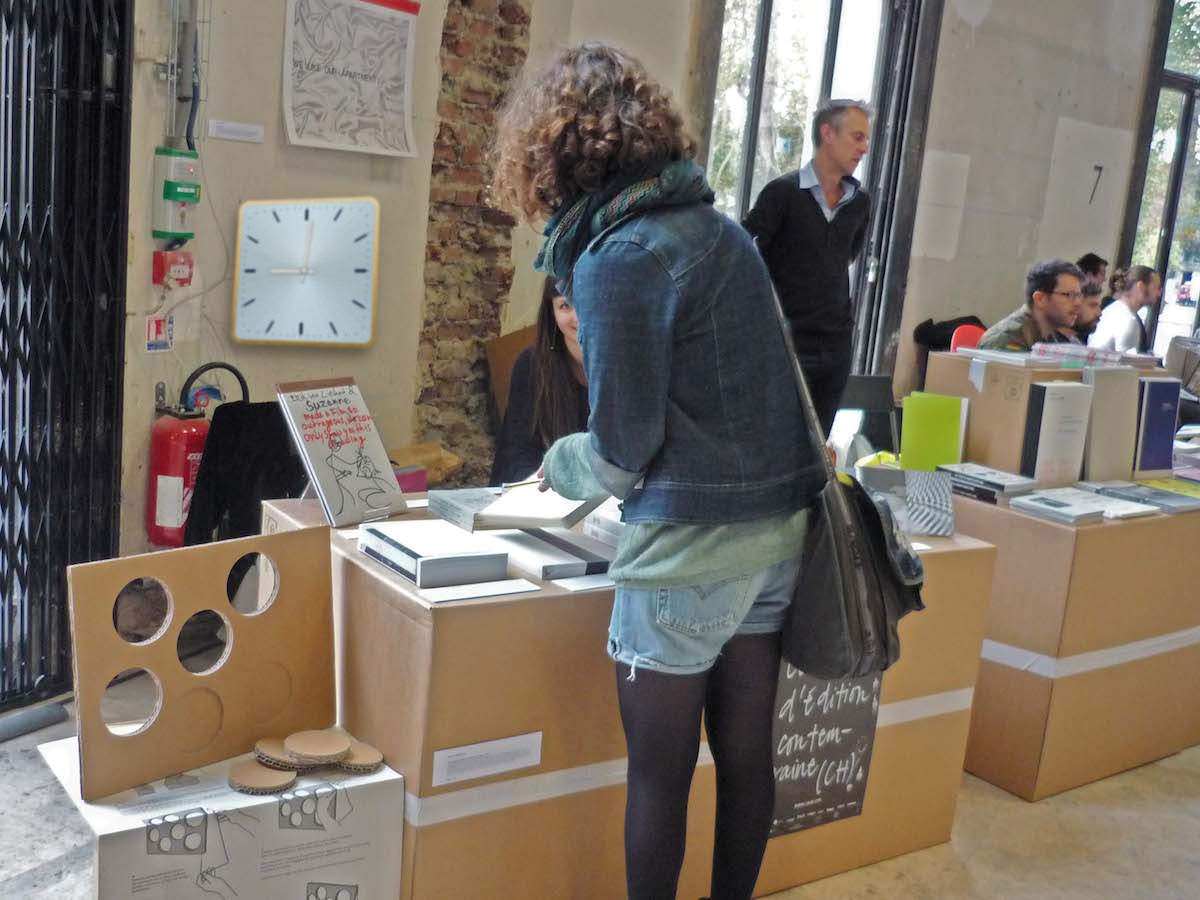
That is 9:01
